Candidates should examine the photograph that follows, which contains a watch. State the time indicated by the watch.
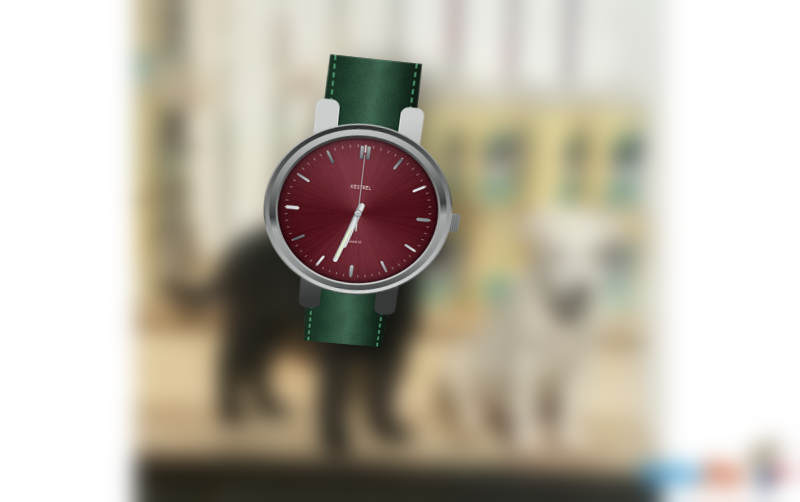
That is 6:33:00
